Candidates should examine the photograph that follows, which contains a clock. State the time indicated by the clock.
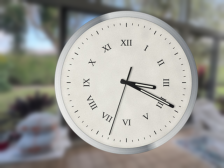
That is 3:19:33
